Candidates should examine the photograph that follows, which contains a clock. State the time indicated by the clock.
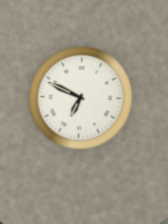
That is 6:49
